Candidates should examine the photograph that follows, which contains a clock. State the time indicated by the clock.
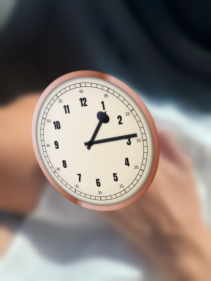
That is 1:14
